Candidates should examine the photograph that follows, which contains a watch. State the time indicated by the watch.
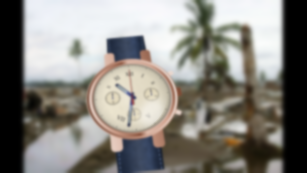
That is 10:32
